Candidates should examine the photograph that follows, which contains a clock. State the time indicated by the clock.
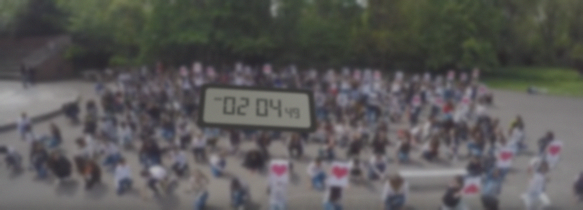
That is 2:04
